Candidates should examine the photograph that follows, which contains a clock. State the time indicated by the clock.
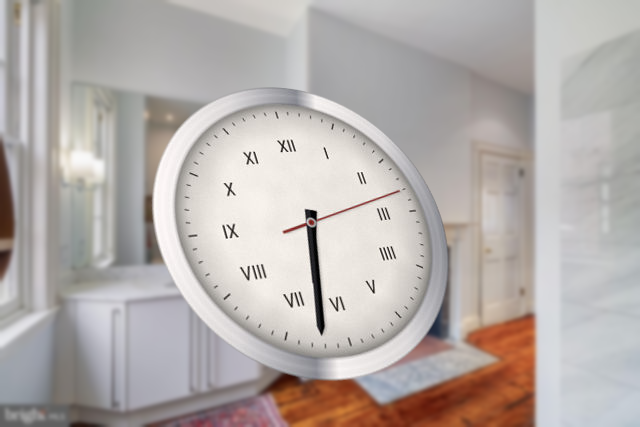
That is 6:32:13
